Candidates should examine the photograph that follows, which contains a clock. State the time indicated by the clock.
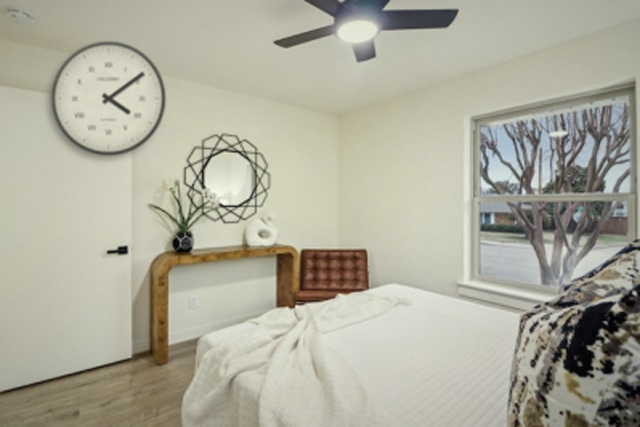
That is 4:09
